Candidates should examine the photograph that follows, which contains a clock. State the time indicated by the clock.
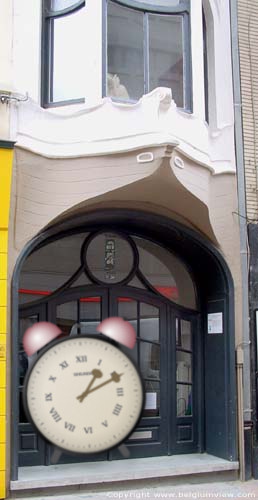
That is 1:11
